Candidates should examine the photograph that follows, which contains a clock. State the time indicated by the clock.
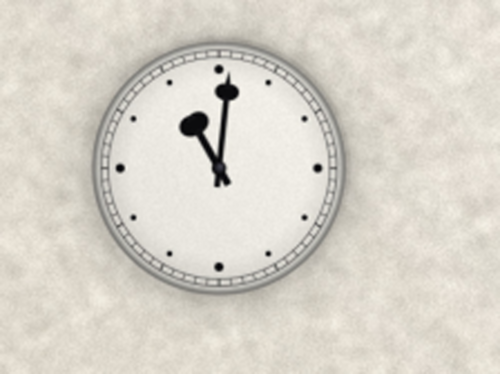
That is 11:01
